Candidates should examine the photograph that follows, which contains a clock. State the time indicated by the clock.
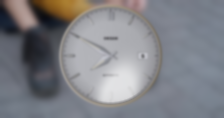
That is 7:50
